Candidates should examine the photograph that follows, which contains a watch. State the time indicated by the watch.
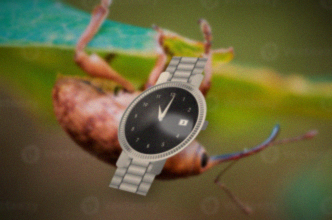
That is 11:01
